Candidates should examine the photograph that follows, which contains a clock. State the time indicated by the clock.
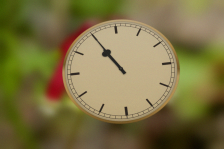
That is 10:55
